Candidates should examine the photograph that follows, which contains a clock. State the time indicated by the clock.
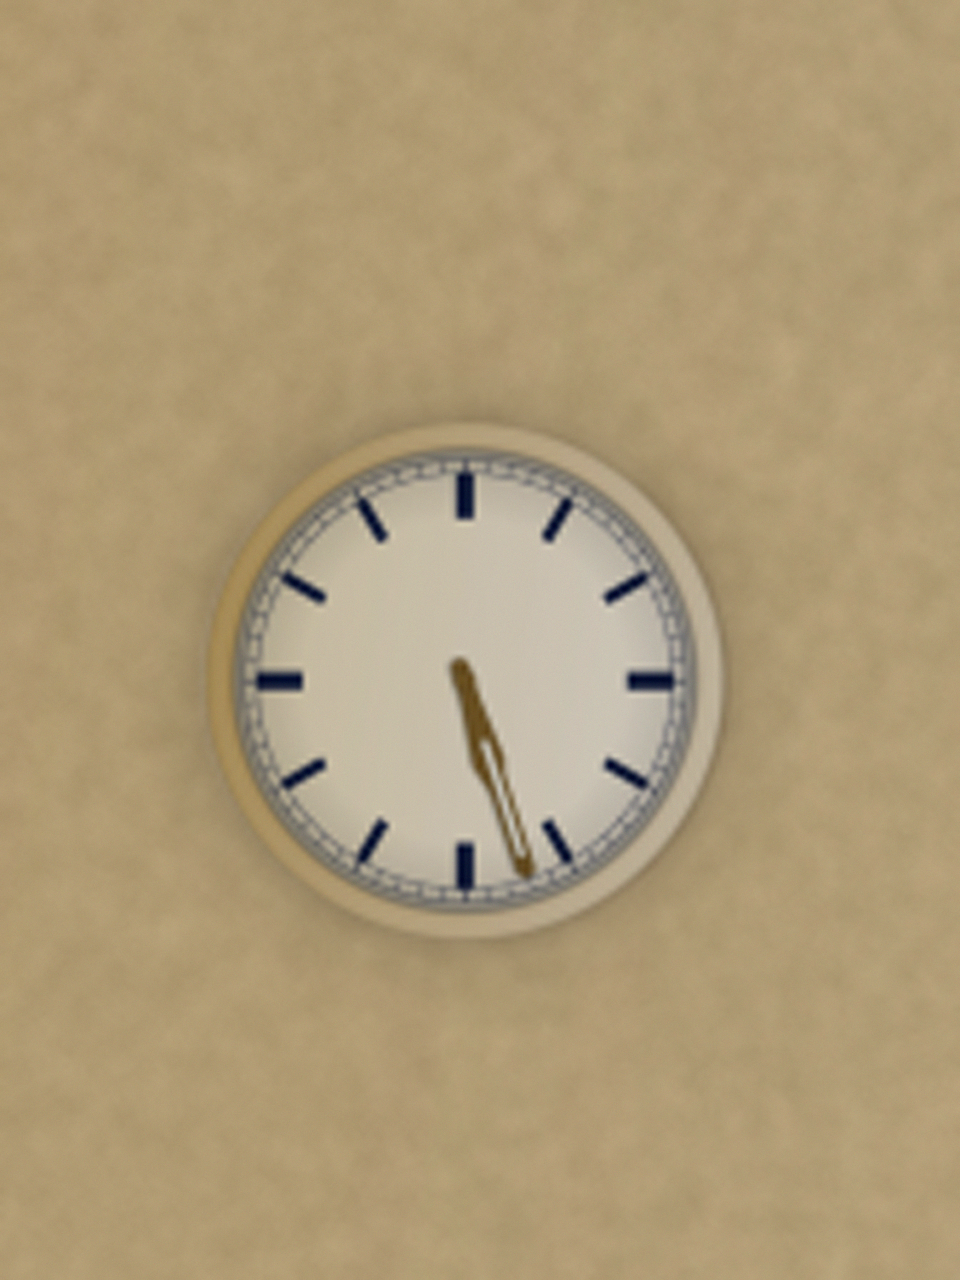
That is 5:27
